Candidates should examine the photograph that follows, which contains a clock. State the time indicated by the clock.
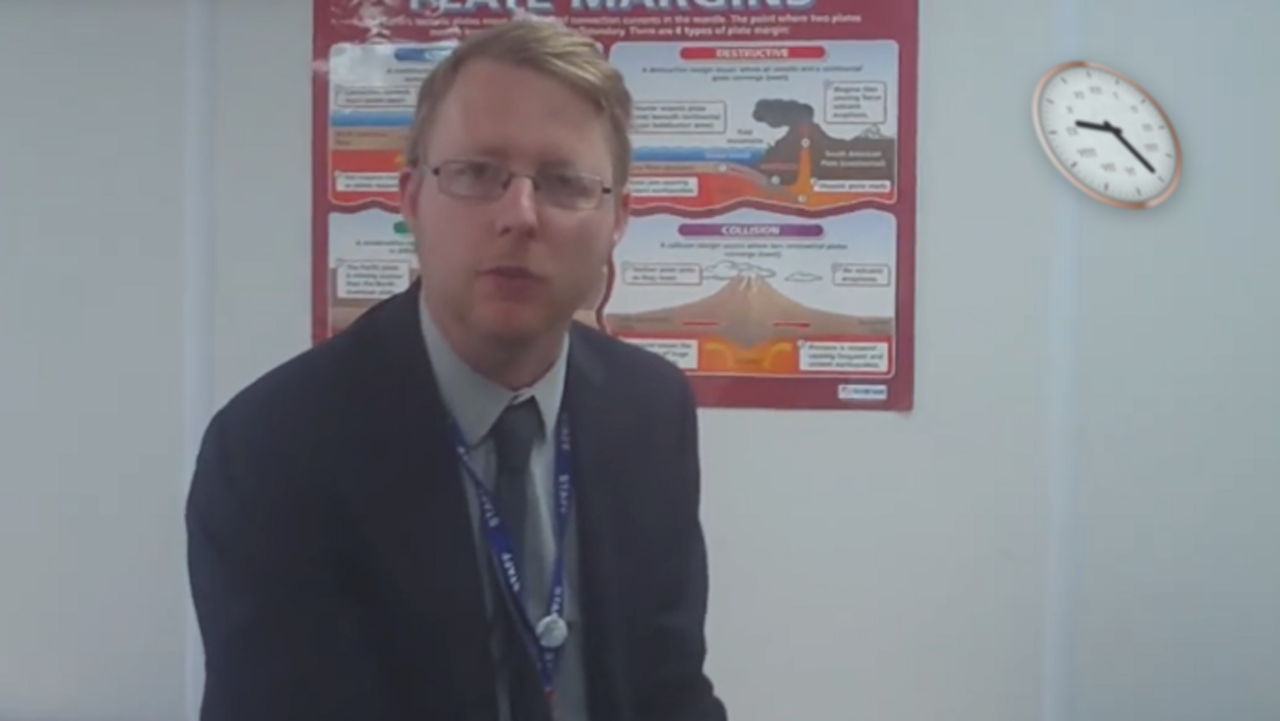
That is 9:25
